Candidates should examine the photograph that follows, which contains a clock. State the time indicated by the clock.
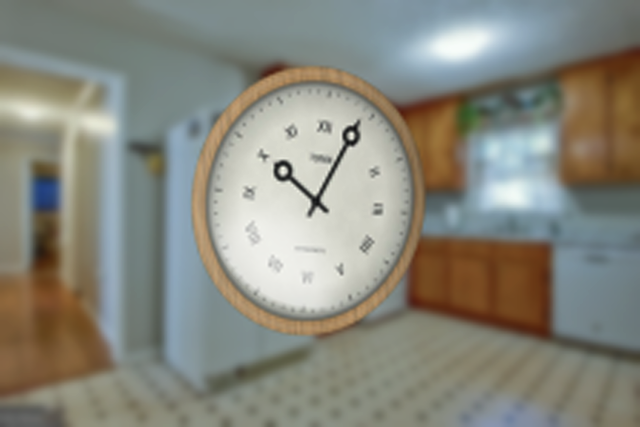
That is 10:04
